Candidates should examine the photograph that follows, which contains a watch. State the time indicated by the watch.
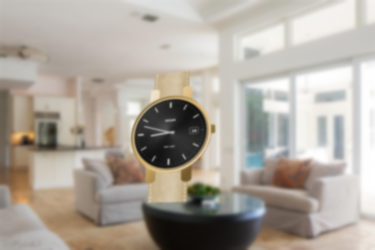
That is 8:48
